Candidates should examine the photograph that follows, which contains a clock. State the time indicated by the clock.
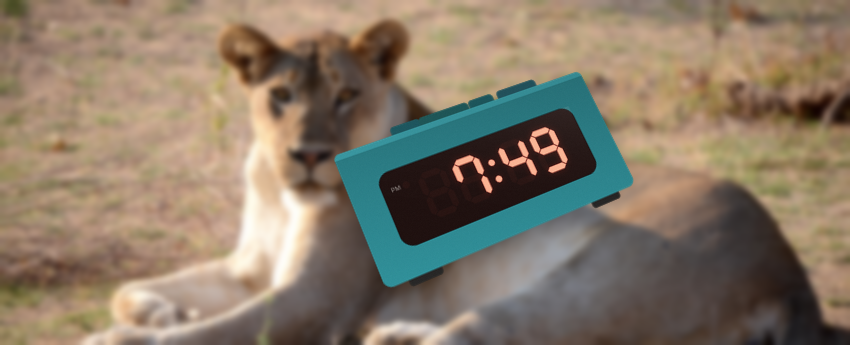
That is 7:49
